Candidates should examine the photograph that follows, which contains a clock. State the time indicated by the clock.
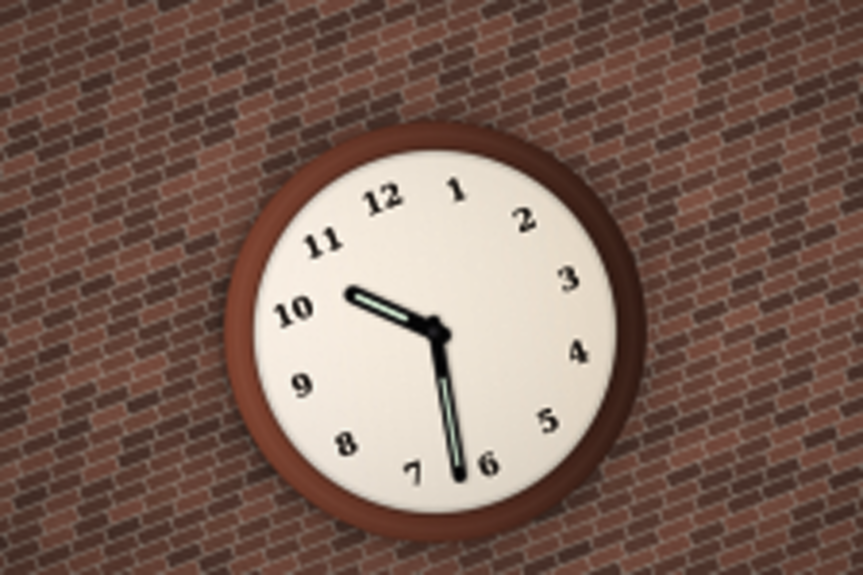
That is 10:32
